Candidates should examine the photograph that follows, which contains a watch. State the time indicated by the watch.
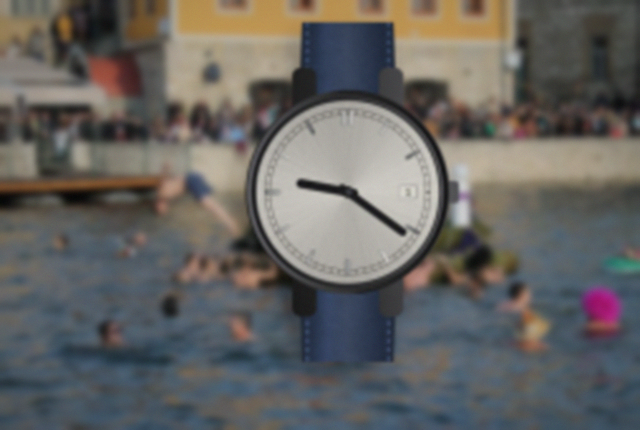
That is 9:21
